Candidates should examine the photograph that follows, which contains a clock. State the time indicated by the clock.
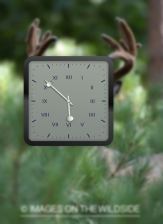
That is 5:52
